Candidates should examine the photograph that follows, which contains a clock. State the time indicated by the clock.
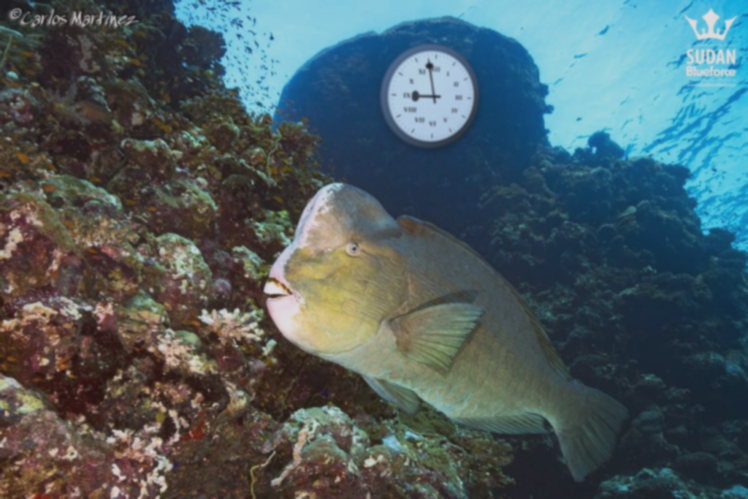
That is 8:58
